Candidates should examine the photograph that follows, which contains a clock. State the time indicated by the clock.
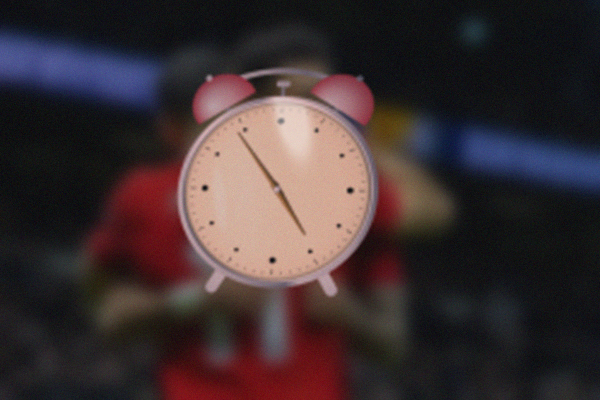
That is 4:54
